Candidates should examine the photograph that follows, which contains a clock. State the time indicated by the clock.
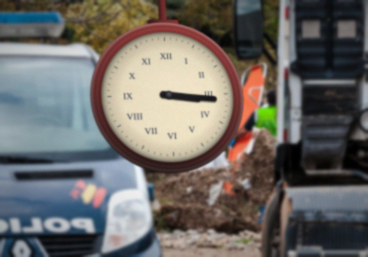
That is 3:16
